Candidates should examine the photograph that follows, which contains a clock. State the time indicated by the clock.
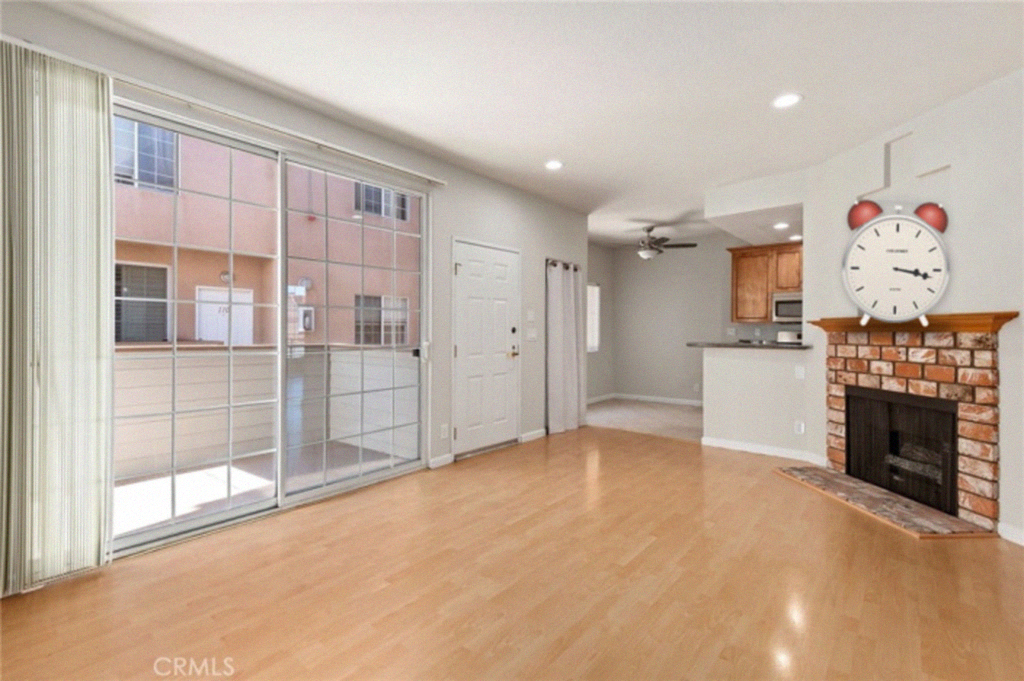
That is 3:17
